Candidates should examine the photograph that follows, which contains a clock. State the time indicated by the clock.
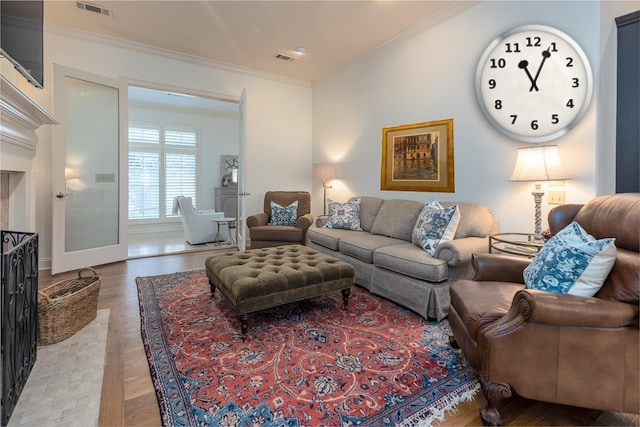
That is 11:04
